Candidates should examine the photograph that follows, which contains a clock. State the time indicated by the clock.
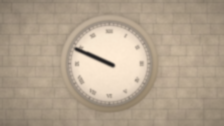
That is 9:49
